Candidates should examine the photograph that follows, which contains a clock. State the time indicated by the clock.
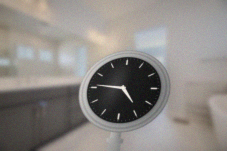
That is 4:46
